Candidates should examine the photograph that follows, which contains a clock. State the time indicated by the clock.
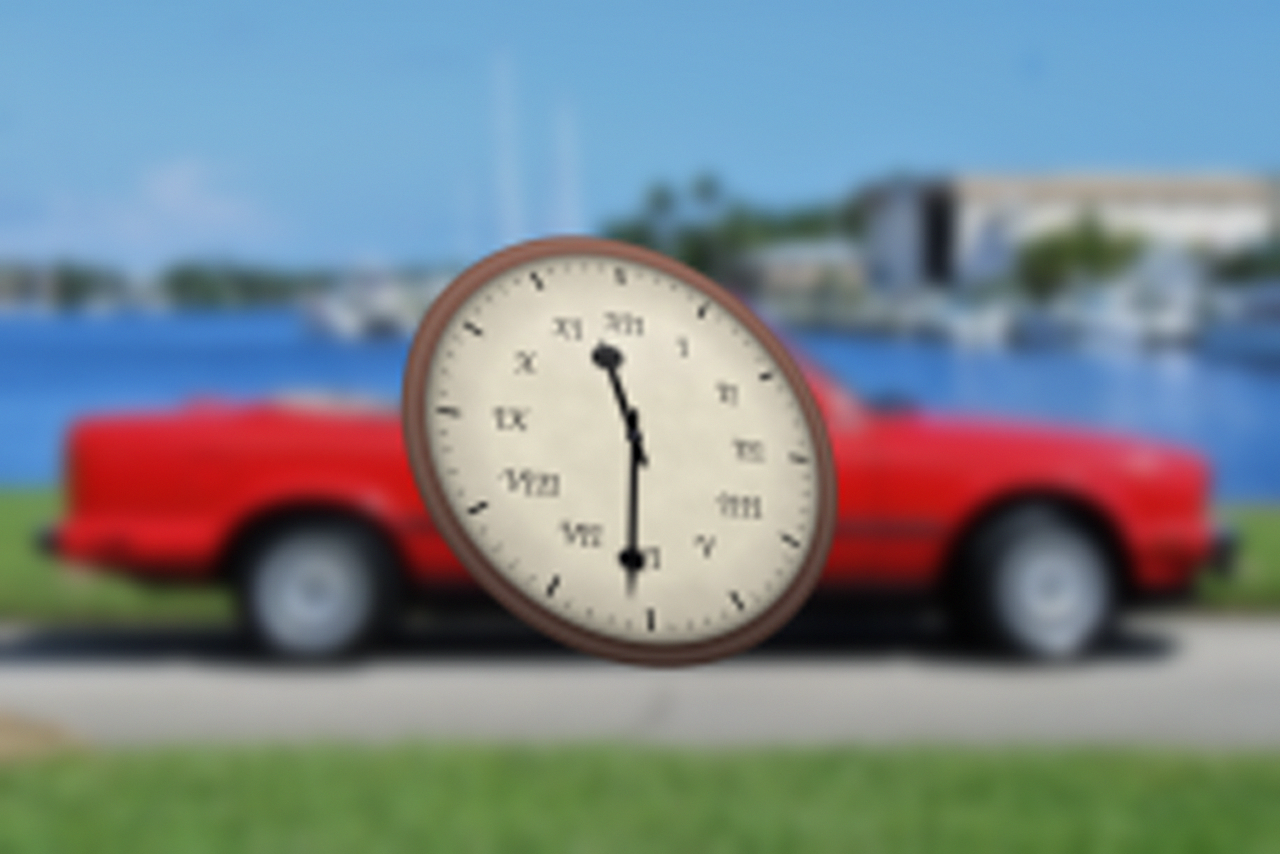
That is 11:31
